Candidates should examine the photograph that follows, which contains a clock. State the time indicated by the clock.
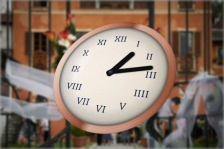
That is 1:13
